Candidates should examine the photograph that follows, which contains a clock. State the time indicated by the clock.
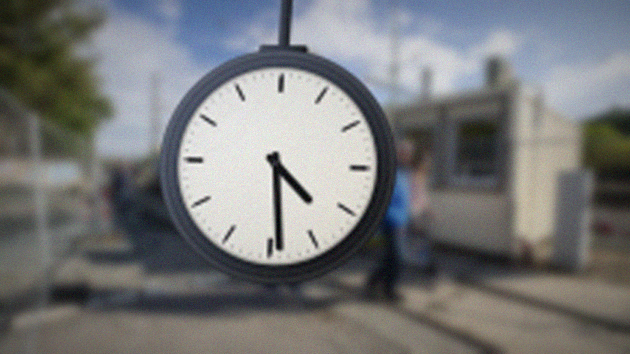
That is 4:29
